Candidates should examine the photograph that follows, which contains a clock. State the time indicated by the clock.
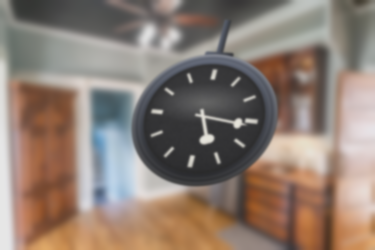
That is 5:16
